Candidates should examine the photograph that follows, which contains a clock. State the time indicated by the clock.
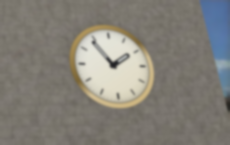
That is 1:54
